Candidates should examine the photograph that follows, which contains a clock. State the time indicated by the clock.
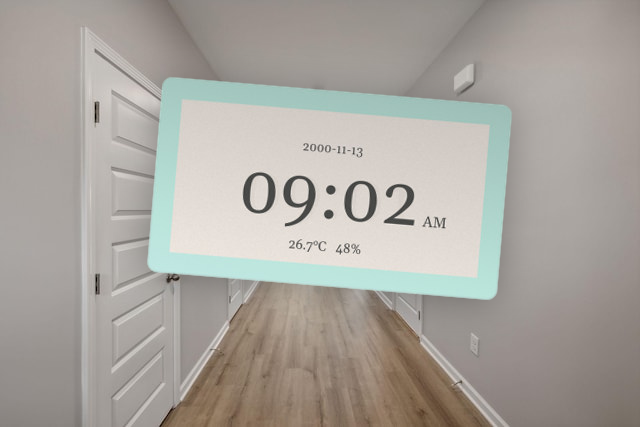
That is 9:02
